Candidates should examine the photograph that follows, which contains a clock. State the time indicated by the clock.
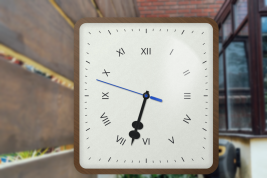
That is 6:32:48
